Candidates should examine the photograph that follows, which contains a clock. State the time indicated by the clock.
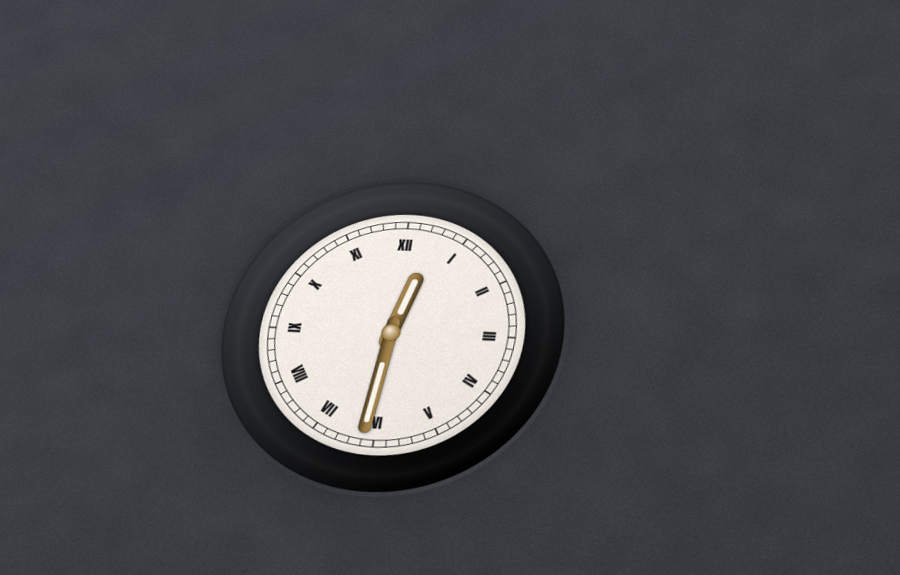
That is 12:31
